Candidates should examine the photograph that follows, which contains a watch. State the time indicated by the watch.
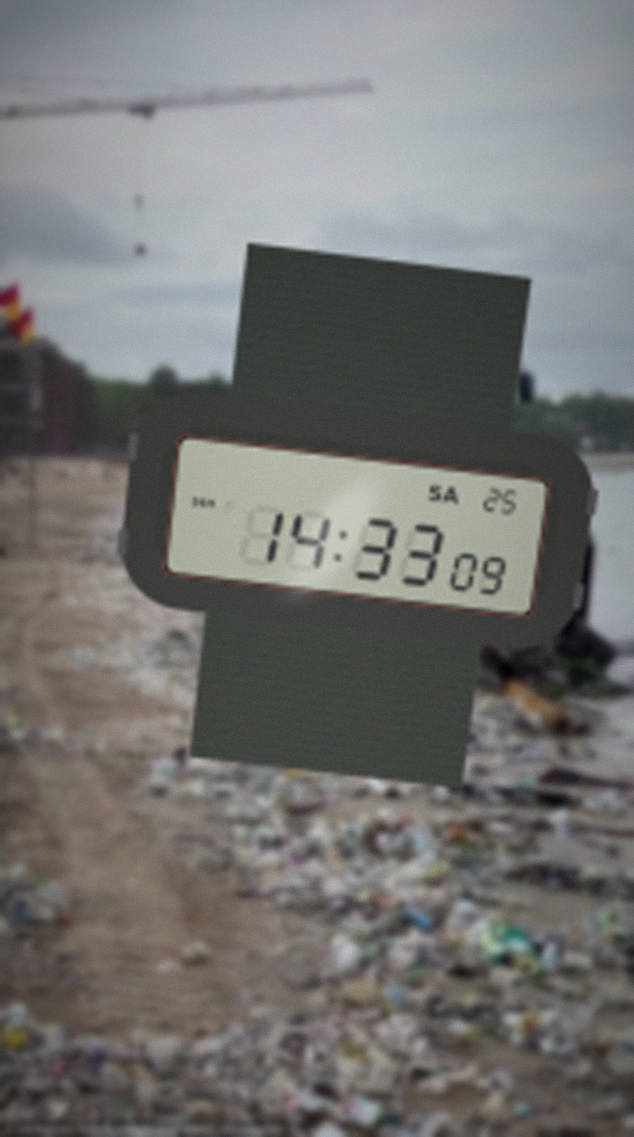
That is 14:33:09
